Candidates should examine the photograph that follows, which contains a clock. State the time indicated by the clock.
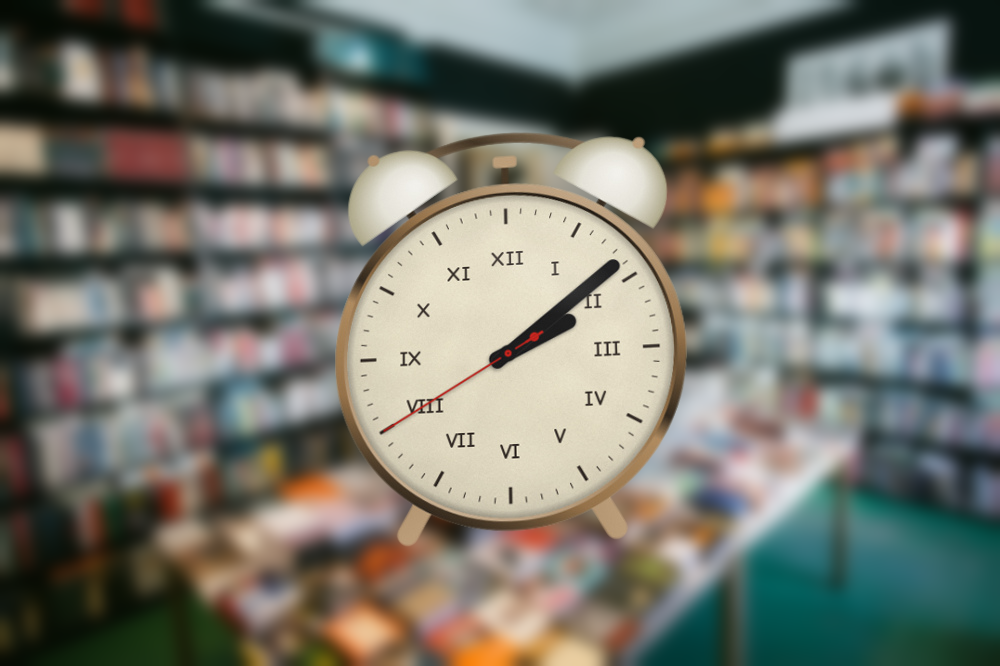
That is 2:08:40
